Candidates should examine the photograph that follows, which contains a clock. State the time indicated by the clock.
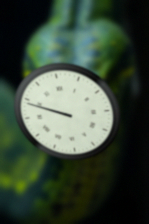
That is 9:49
